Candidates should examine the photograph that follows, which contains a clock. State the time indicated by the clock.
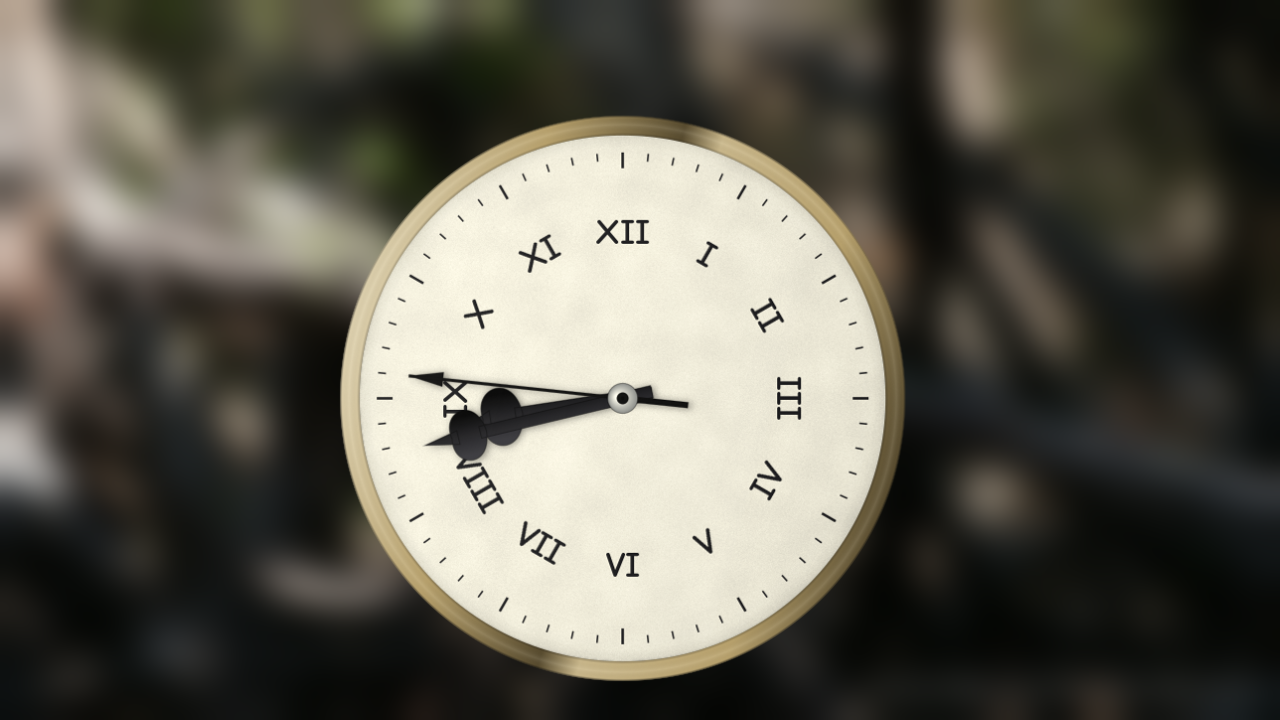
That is 8:42:46
